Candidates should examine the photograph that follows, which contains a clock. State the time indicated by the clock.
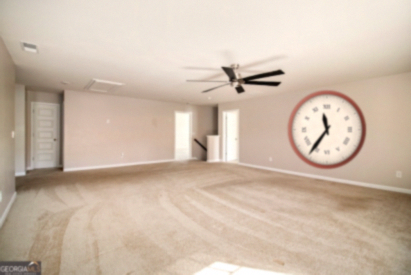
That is 11:36
